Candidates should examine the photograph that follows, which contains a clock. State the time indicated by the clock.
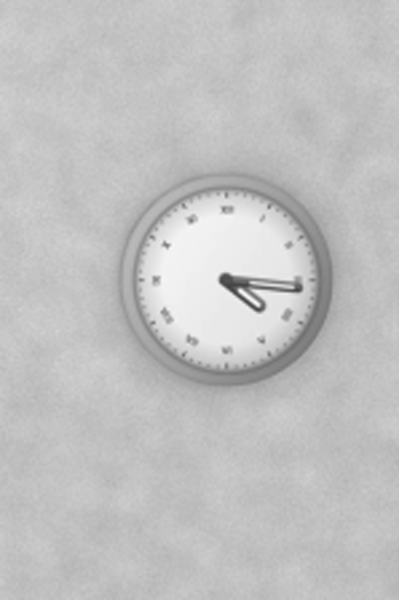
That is 4:16
